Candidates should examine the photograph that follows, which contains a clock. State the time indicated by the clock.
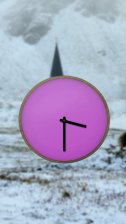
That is 3:30
